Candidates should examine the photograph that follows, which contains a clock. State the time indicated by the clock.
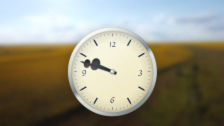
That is 9:48
